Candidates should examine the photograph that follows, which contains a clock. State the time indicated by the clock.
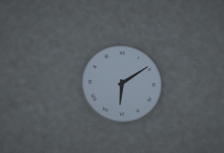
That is 6:09
